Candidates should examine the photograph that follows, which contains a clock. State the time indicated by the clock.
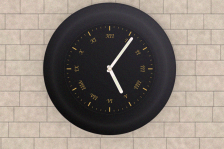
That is 5:06
